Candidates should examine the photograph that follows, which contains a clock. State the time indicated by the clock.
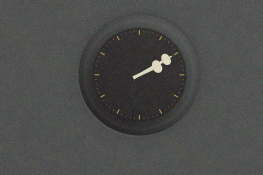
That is 2:10
